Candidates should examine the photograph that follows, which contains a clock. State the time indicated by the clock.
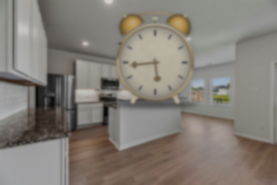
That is 5:44
